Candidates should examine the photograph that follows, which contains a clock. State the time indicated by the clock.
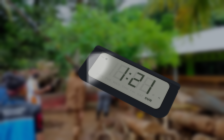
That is 1:21
